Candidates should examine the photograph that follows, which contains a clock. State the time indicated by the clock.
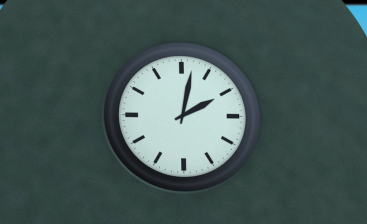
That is 2:02
